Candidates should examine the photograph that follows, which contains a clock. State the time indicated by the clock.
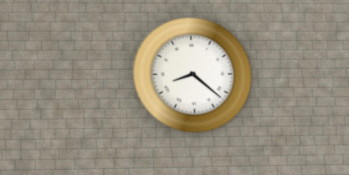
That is 8:22
